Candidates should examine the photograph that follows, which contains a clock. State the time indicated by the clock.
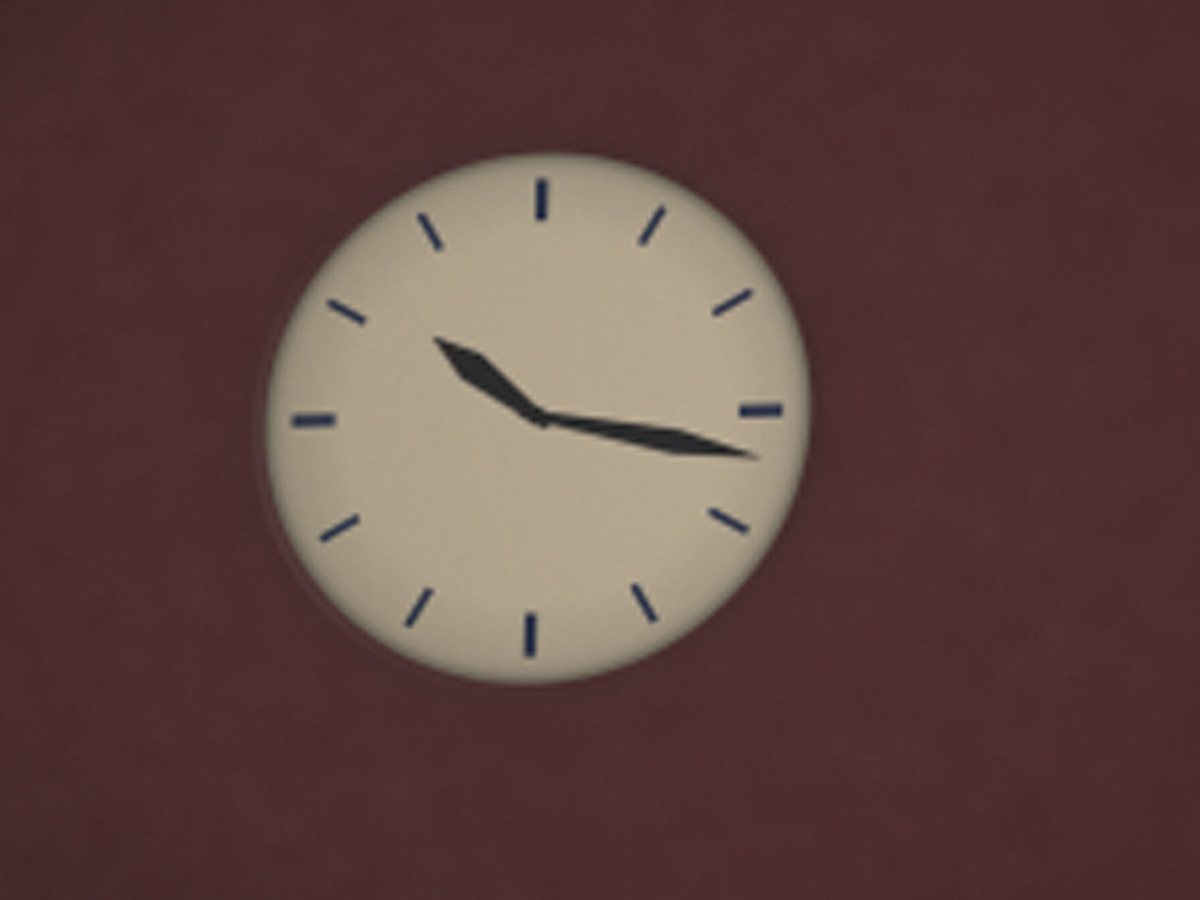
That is 10:17
